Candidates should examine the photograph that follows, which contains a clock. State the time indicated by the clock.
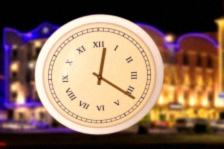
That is 12:21
